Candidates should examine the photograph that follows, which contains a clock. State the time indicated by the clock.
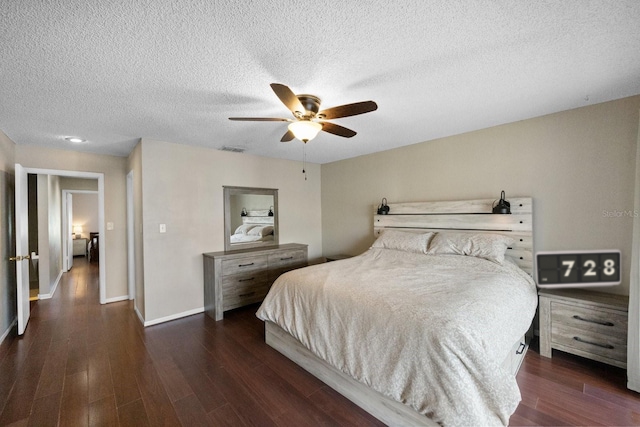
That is 7:28
